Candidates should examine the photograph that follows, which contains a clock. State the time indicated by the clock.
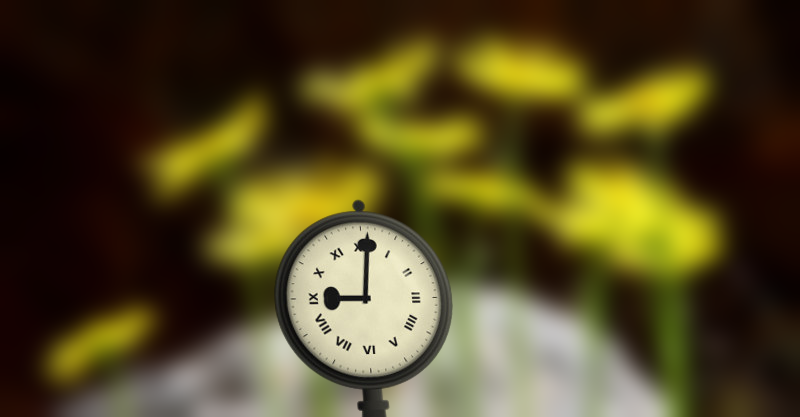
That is 9:01
